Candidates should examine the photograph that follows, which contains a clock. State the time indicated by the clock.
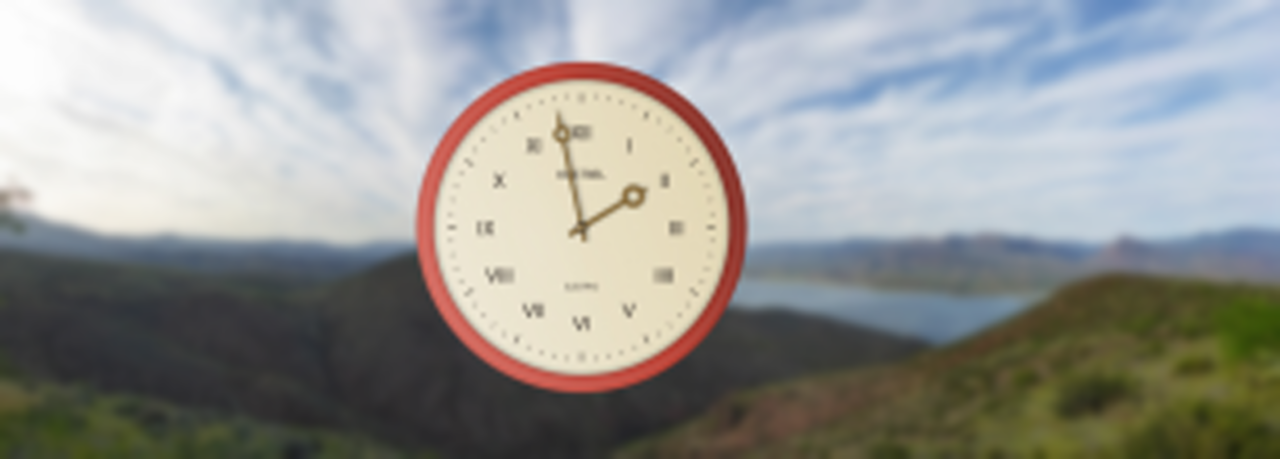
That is 1:58
